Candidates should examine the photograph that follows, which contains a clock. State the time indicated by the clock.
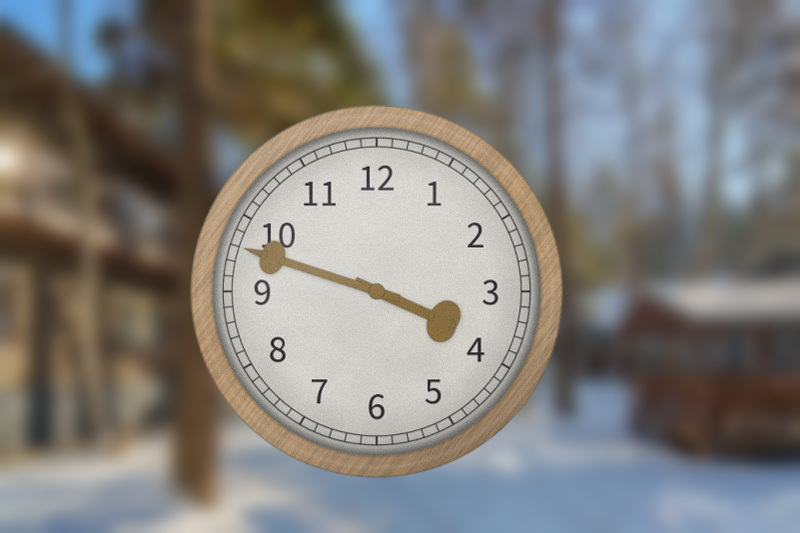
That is 3:48
